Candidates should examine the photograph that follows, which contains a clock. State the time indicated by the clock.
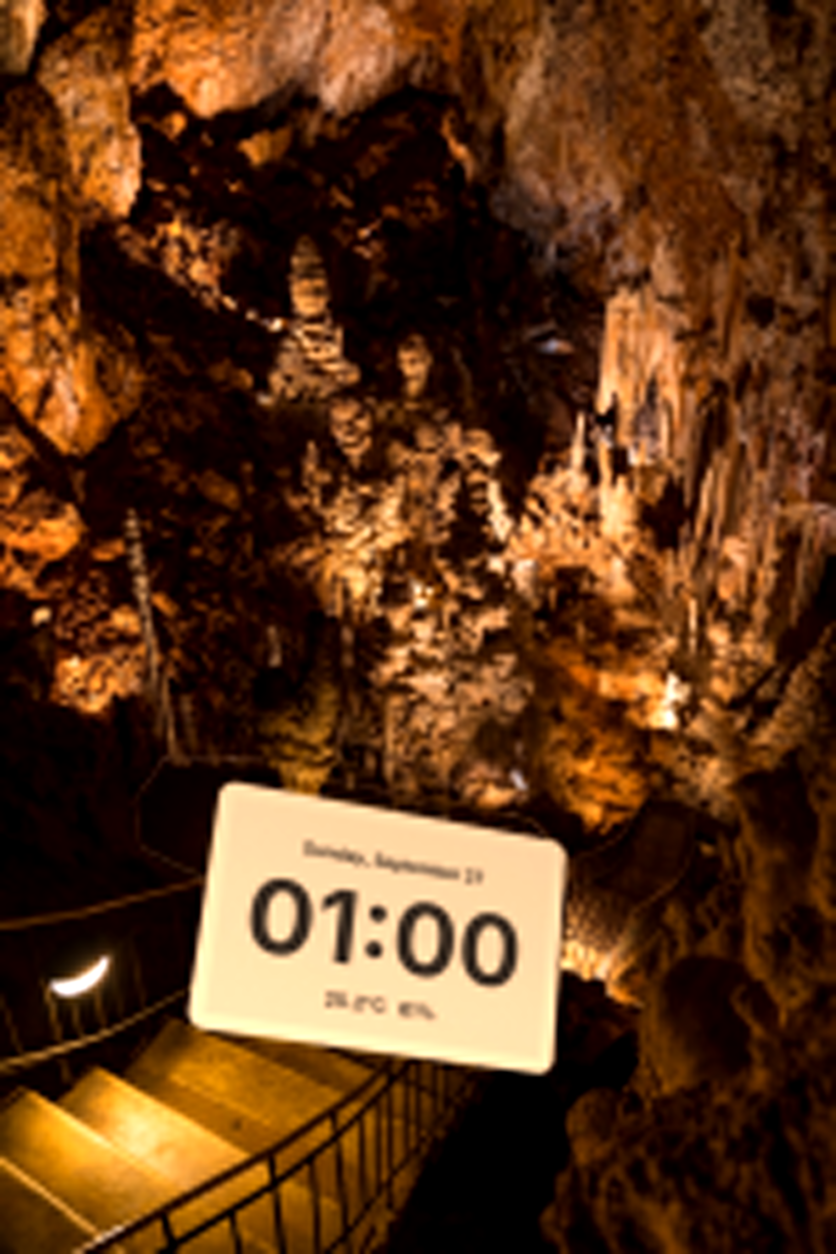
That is 1:00
